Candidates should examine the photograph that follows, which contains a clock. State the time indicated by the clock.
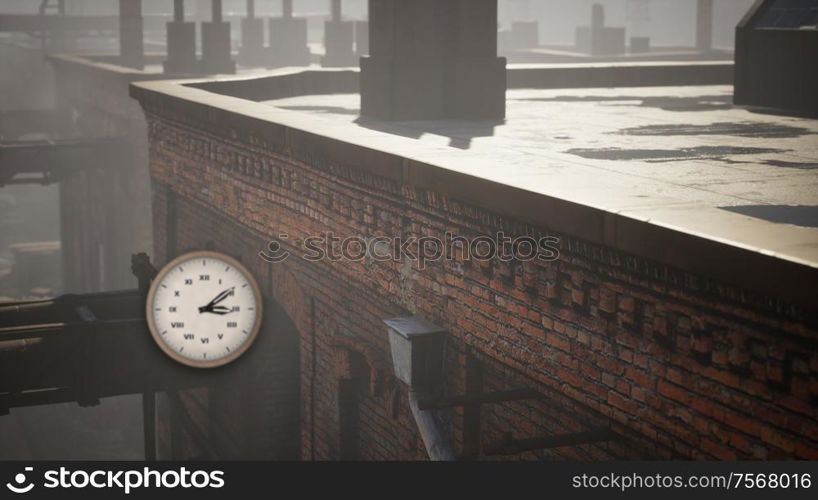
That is 3:09
